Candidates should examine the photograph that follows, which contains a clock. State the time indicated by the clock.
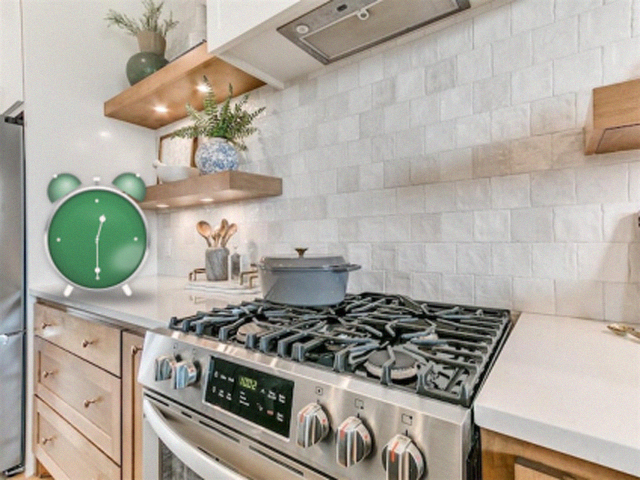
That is 12:30
